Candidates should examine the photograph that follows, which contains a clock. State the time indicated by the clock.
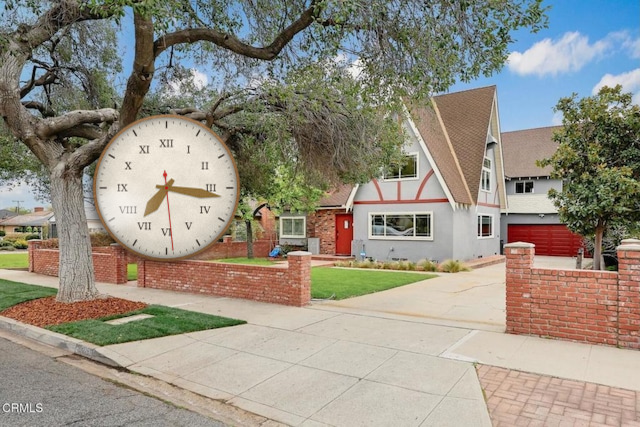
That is 7:16:29
